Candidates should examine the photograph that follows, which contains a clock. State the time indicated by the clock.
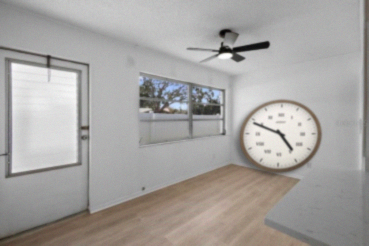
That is 4:49
